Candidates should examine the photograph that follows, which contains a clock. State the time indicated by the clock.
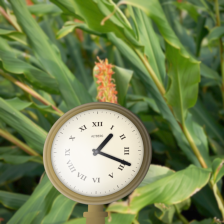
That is 1:19
